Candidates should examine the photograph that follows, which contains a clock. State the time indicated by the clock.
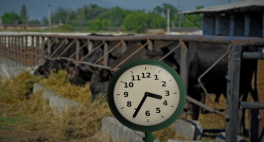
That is 3:35
